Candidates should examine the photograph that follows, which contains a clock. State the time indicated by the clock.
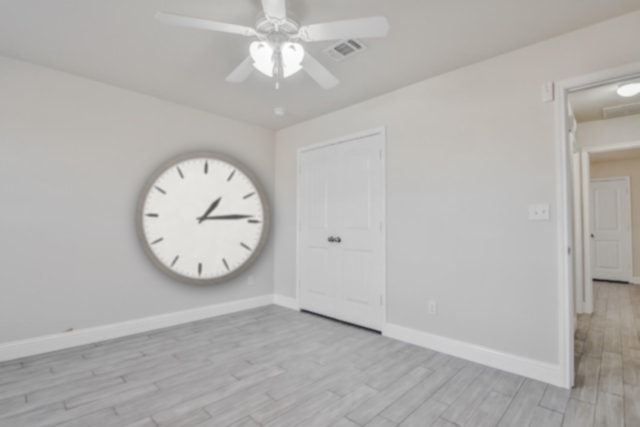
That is 1:14
